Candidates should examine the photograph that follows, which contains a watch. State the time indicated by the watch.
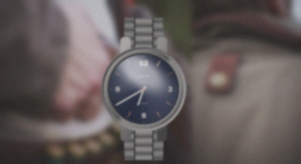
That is 6:40
